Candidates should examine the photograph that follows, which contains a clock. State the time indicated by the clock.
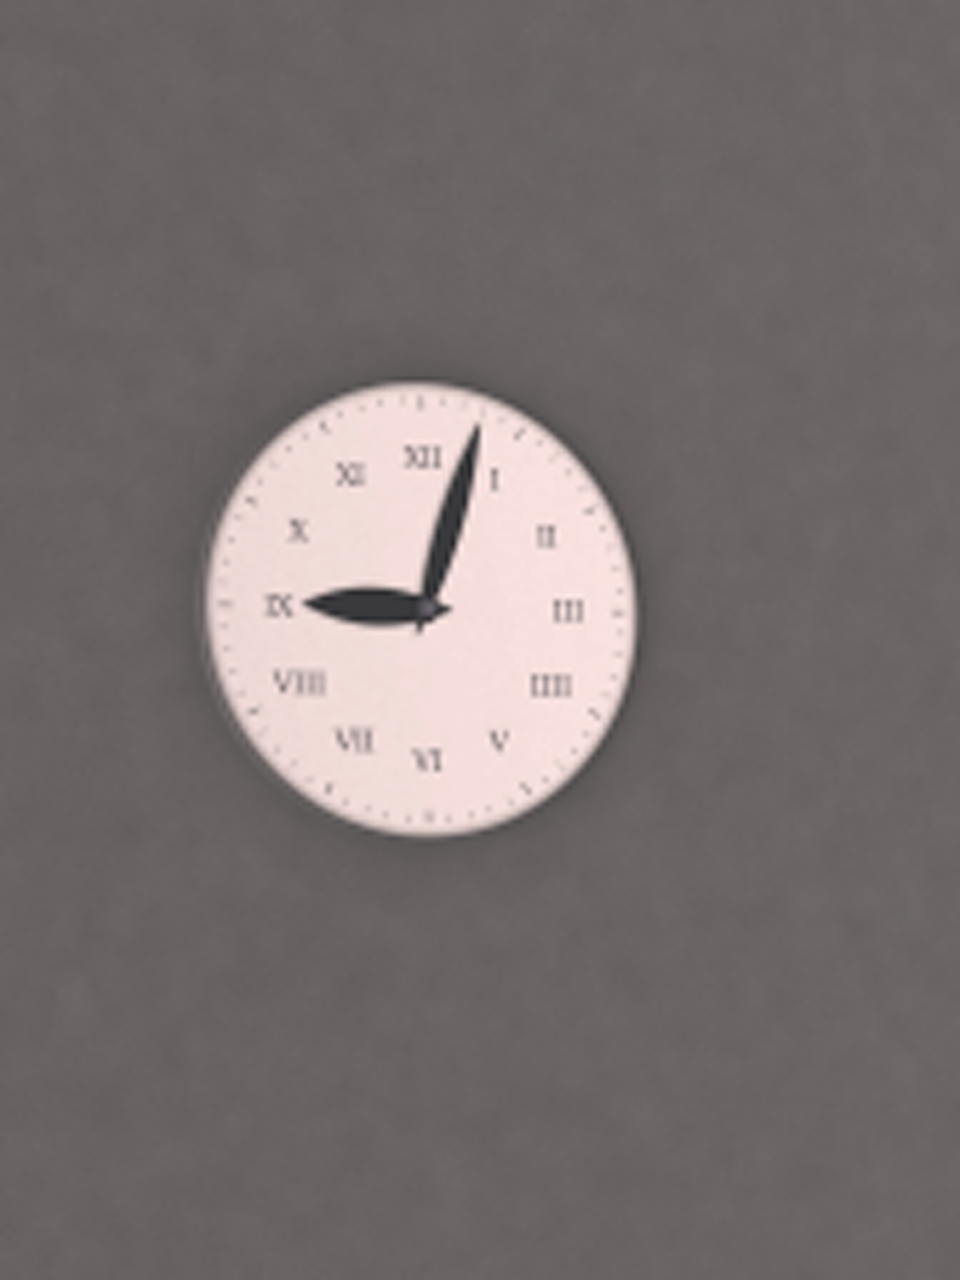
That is 9:03
